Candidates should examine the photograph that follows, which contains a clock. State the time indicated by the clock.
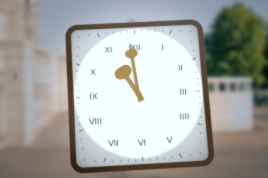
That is 10:59
